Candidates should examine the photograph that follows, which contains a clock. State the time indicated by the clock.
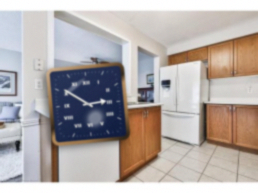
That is 2:51
